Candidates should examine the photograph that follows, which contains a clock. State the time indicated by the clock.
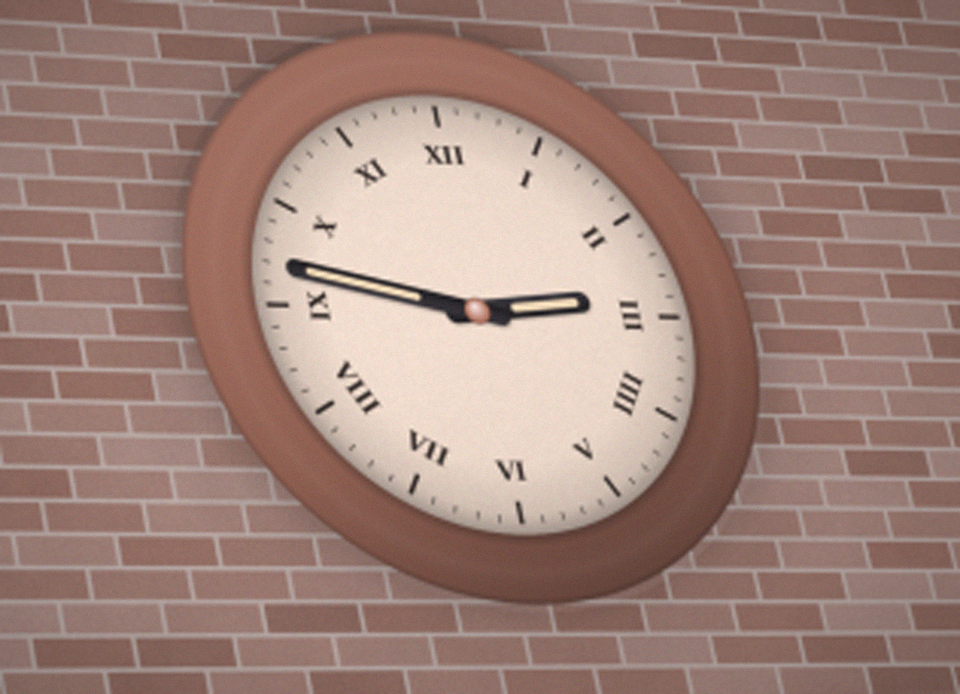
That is 2:47
